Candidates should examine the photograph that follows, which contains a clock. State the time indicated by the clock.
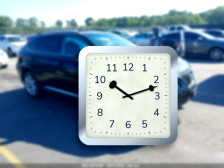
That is 10:12
